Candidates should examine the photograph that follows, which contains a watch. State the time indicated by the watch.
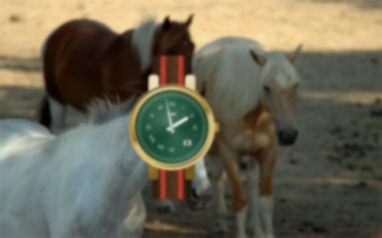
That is 1:58
